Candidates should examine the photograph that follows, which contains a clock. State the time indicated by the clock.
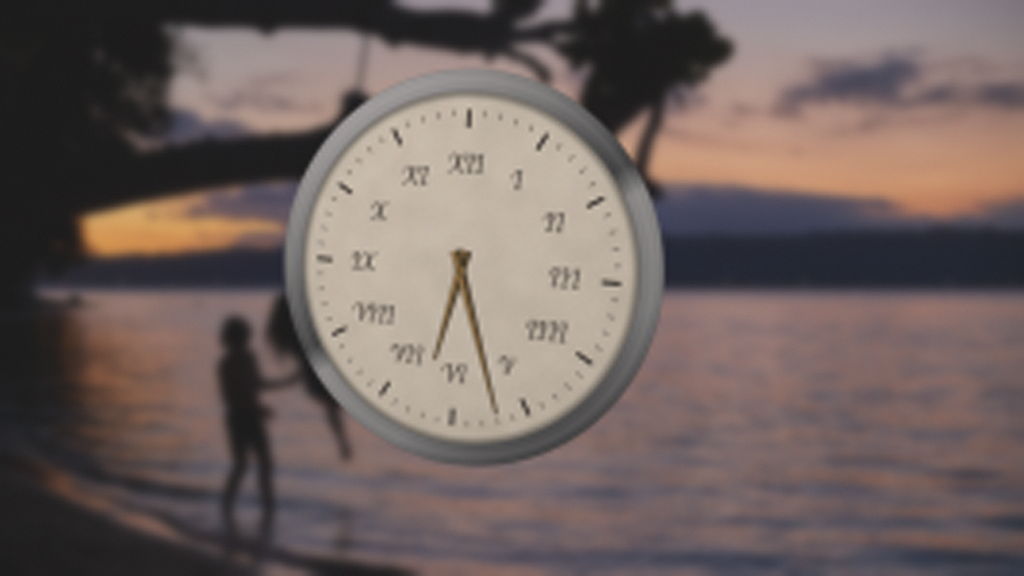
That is 6:27
